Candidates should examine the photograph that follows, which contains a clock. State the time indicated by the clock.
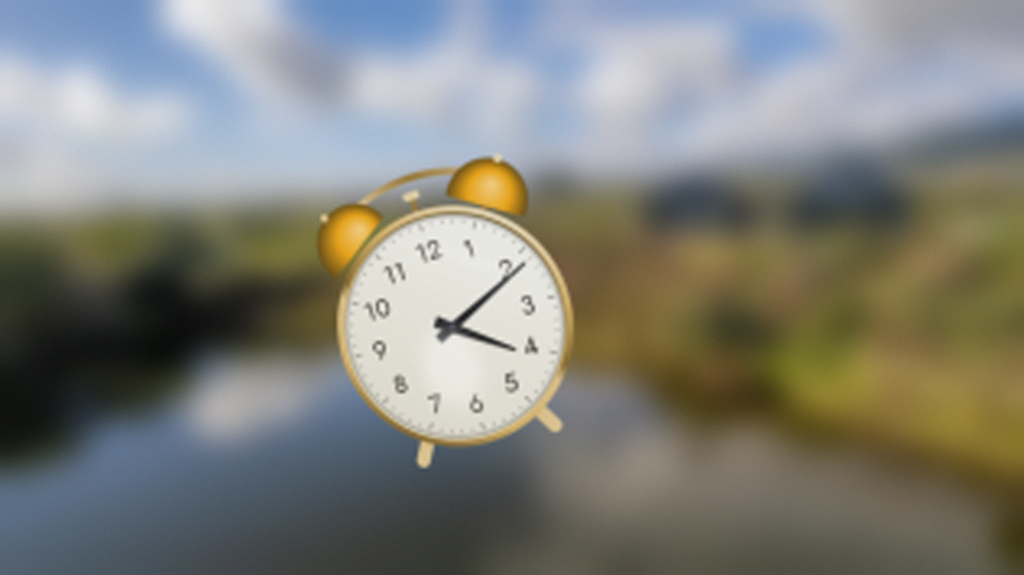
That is 4:11
